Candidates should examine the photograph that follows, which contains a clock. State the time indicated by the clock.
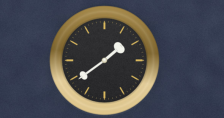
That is 1:39
